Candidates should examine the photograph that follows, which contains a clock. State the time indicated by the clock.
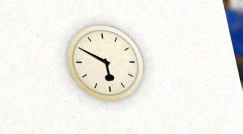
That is 5:50
